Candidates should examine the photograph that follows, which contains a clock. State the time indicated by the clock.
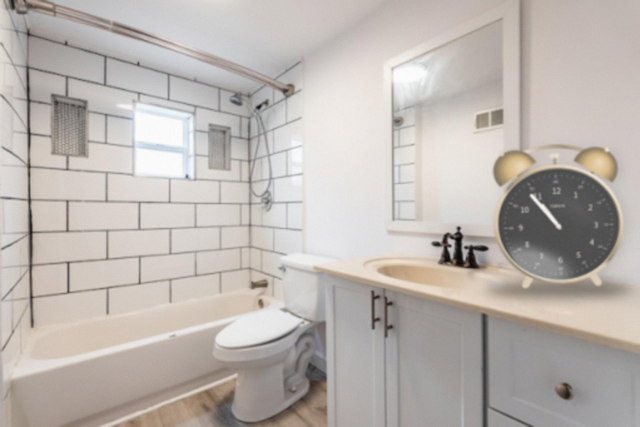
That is 10:54
